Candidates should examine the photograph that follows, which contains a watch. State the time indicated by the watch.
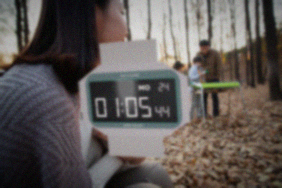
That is 1:05
